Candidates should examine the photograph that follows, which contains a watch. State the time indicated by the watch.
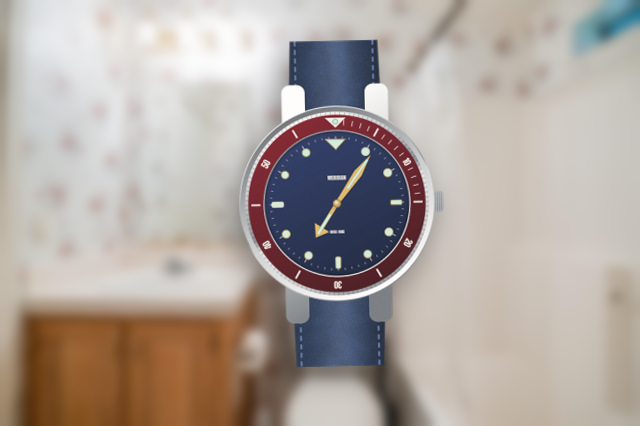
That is 7:06
